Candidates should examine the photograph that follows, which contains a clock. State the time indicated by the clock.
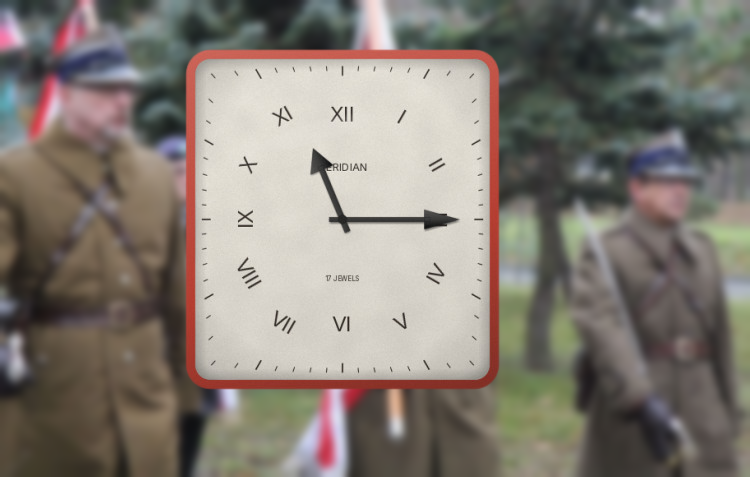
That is 11:15
